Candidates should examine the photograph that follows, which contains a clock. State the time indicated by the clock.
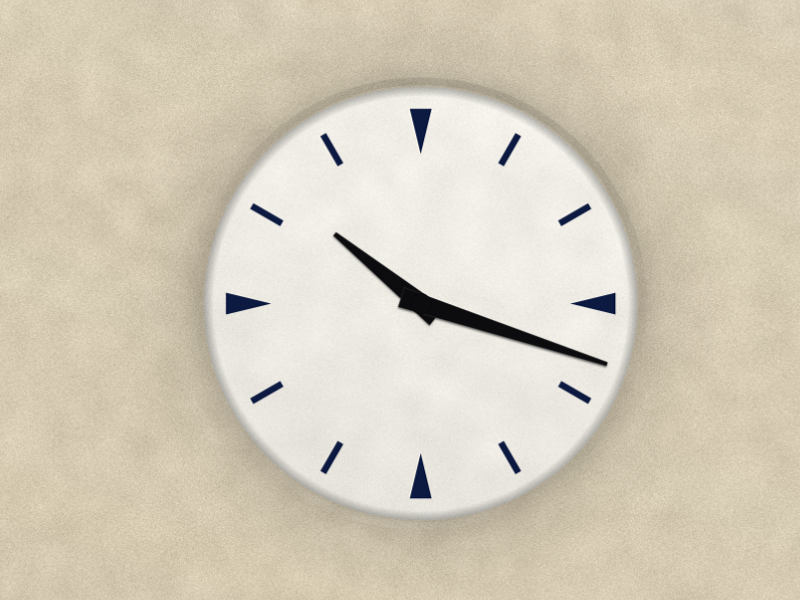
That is 10:18
